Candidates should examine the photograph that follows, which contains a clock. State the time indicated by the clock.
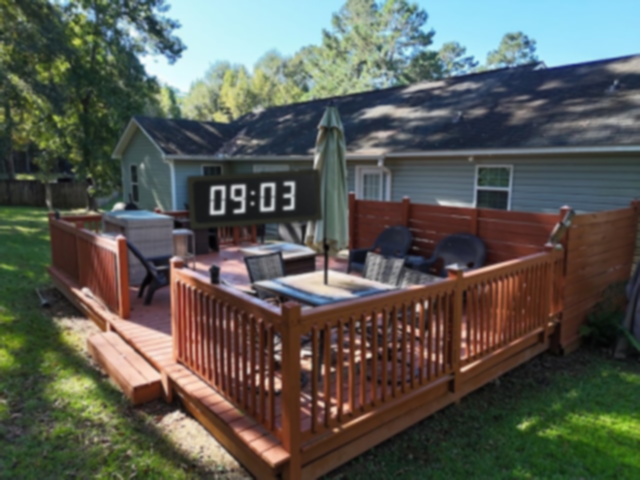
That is 9:03
